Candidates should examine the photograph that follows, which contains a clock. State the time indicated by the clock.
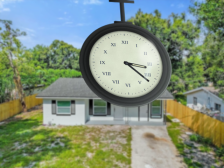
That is 3:22
